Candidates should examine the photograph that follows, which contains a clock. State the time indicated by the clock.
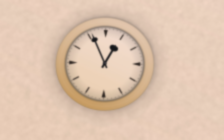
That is 12:56
